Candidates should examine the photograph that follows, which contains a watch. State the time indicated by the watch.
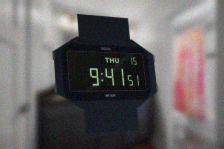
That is 9:41:51
